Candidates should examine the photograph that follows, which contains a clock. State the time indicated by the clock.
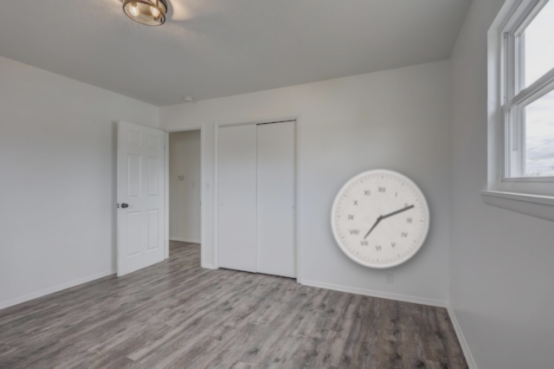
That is 7:11
